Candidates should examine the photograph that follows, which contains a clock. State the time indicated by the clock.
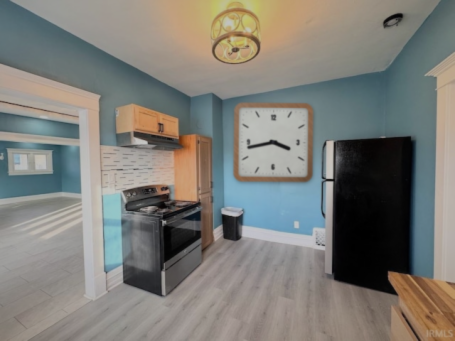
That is 3:43
